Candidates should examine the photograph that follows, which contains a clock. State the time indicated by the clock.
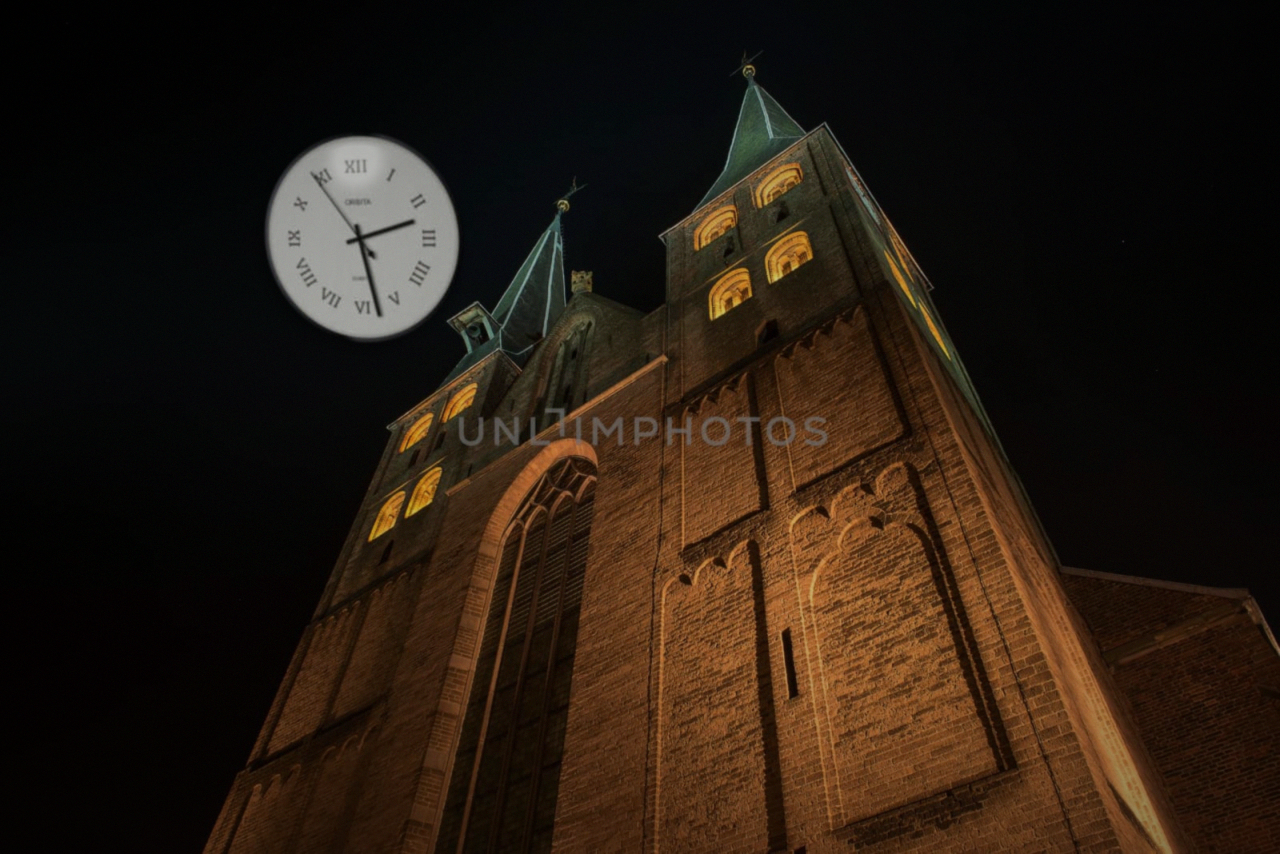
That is 2:27:54
